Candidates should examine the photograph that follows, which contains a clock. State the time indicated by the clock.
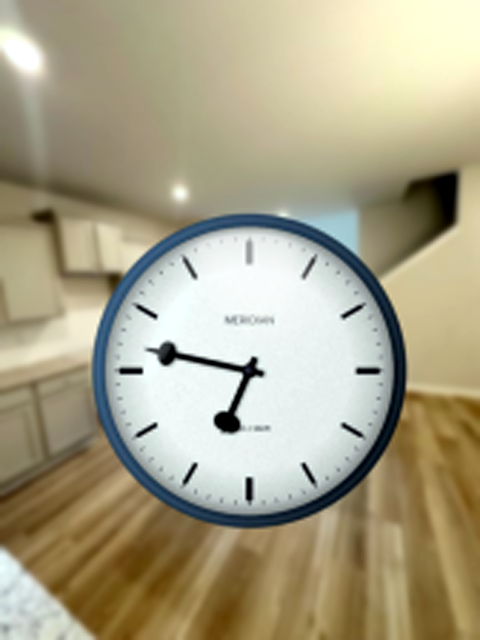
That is 6:47
